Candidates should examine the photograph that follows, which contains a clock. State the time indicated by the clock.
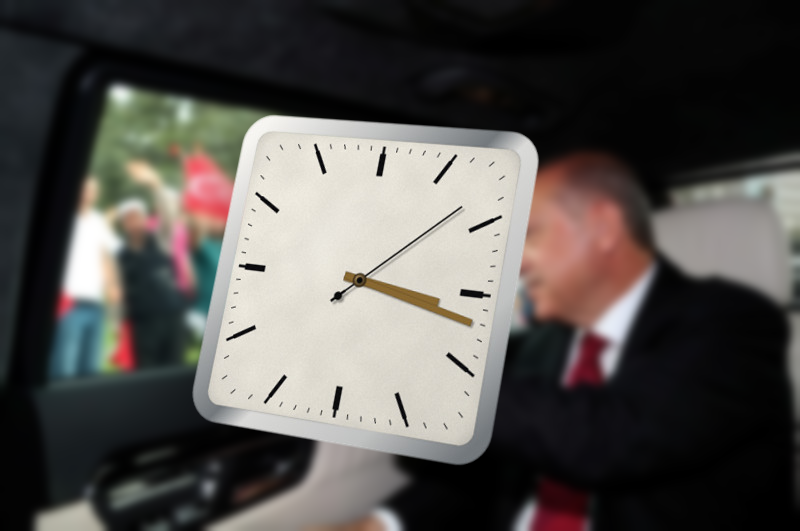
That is 3:17:08
